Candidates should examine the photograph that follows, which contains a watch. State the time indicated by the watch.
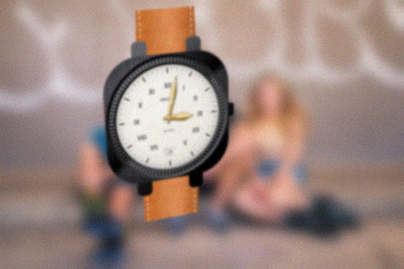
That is 3:02
